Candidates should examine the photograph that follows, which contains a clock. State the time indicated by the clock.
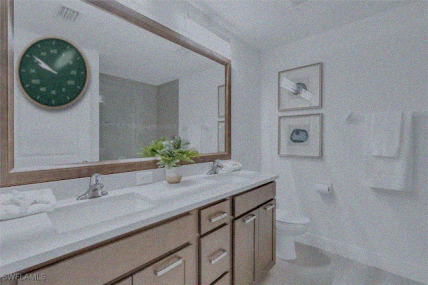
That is 9:51
